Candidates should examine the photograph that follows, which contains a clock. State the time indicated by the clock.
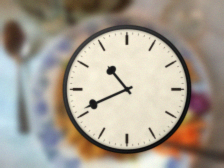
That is 10:41
